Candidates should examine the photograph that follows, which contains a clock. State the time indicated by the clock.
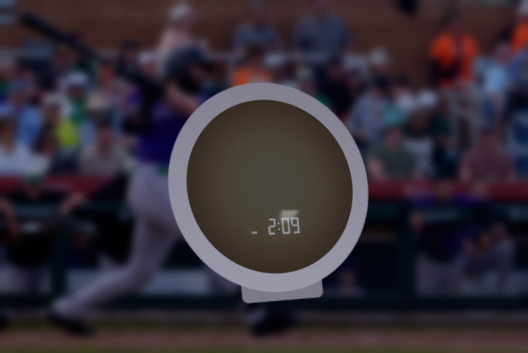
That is 2:09
